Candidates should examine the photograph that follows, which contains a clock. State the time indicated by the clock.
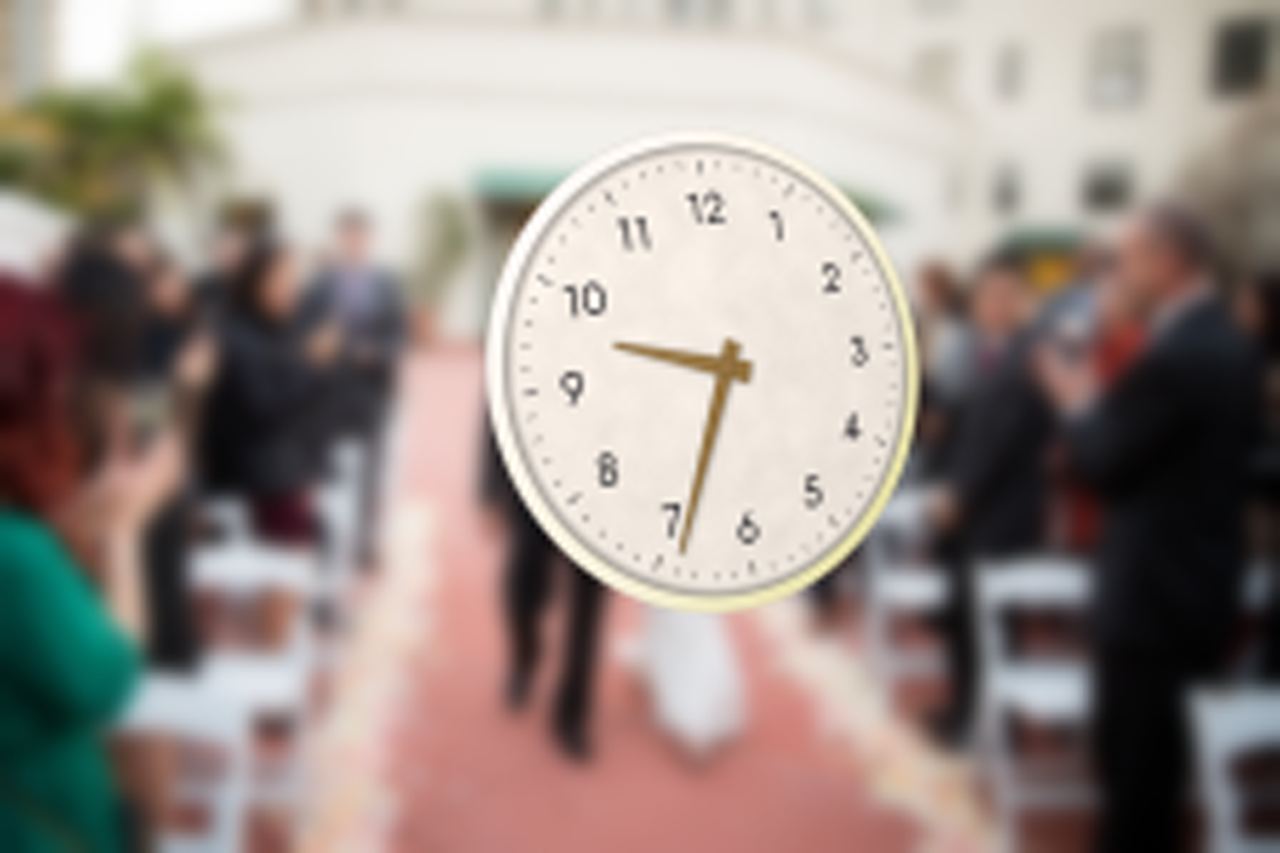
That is 9:34
